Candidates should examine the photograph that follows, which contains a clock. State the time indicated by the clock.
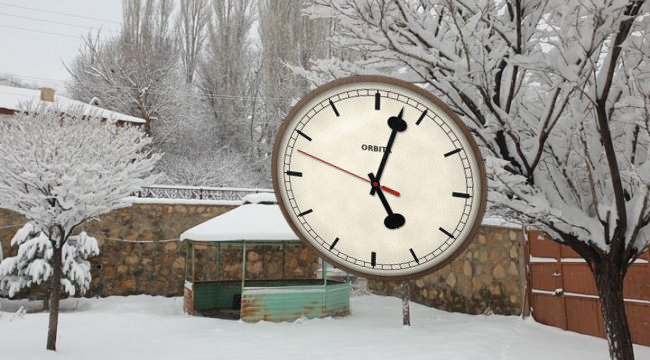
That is 5:02:48
